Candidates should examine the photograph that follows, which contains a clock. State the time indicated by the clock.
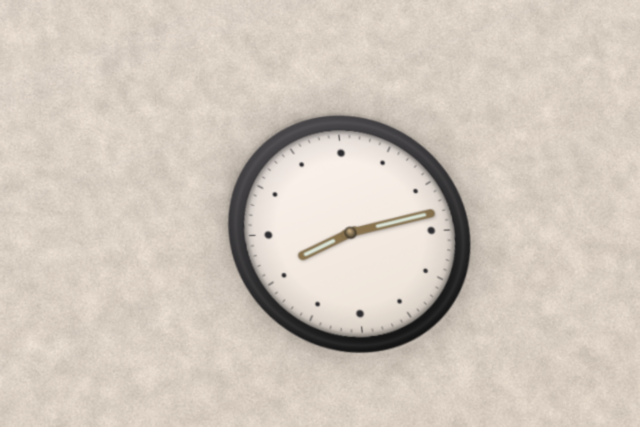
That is 8:13
